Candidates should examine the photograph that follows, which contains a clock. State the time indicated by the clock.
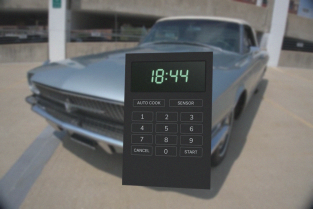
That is 18:44
